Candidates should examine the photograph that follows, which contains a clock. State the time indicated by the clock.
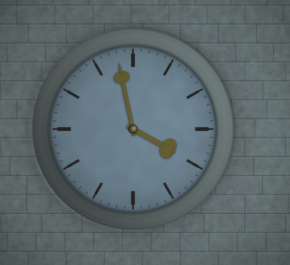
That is 3:58
